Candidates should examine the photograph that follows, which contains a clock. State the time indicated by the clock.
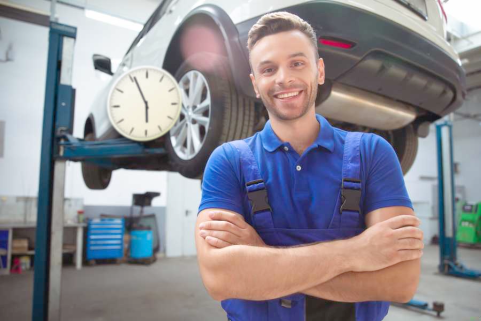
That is 5:56
